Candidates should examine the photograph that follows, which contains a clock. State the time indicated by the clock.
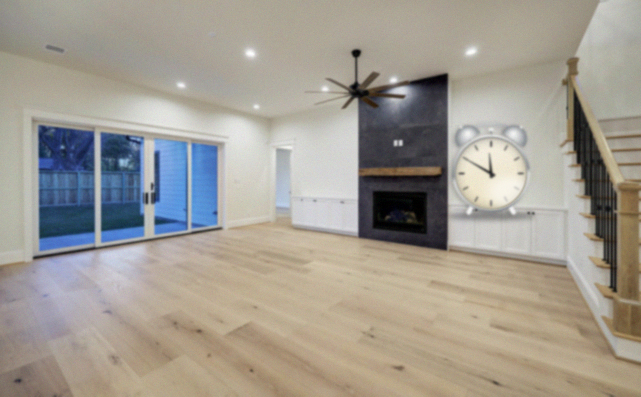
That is 11:50
